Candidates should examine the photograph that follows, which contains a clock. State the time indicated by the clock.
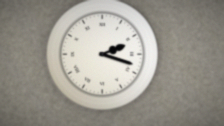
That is 2:18
